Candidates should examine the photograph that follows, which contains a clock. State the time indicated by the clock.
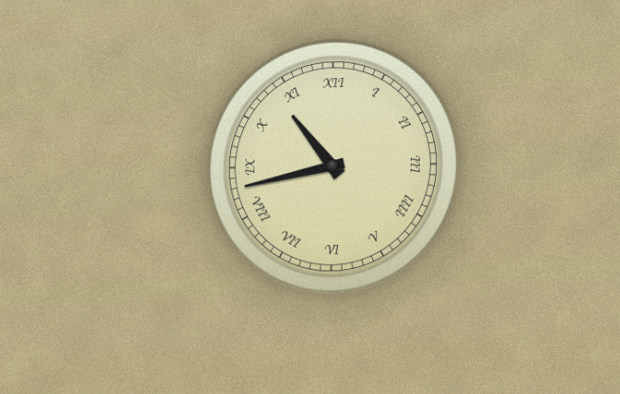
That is 10:43
